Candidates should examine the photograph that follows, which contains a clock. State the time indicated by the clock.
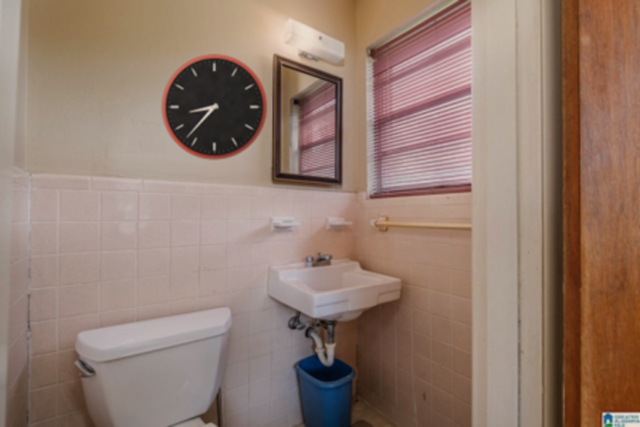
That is 8:37
